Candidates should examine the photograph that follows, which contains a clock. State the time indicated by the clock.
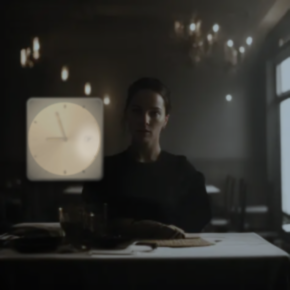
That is 8:57
